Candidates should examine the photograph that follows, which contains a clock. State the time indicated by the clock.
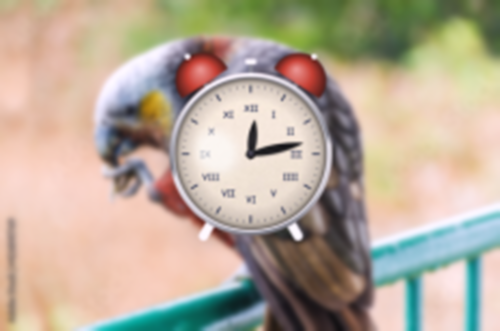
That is 12:13
